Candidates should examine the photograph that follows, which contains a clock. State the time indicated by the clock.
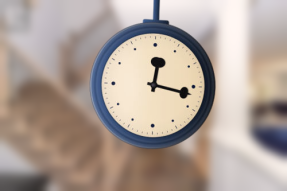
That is 12:17
